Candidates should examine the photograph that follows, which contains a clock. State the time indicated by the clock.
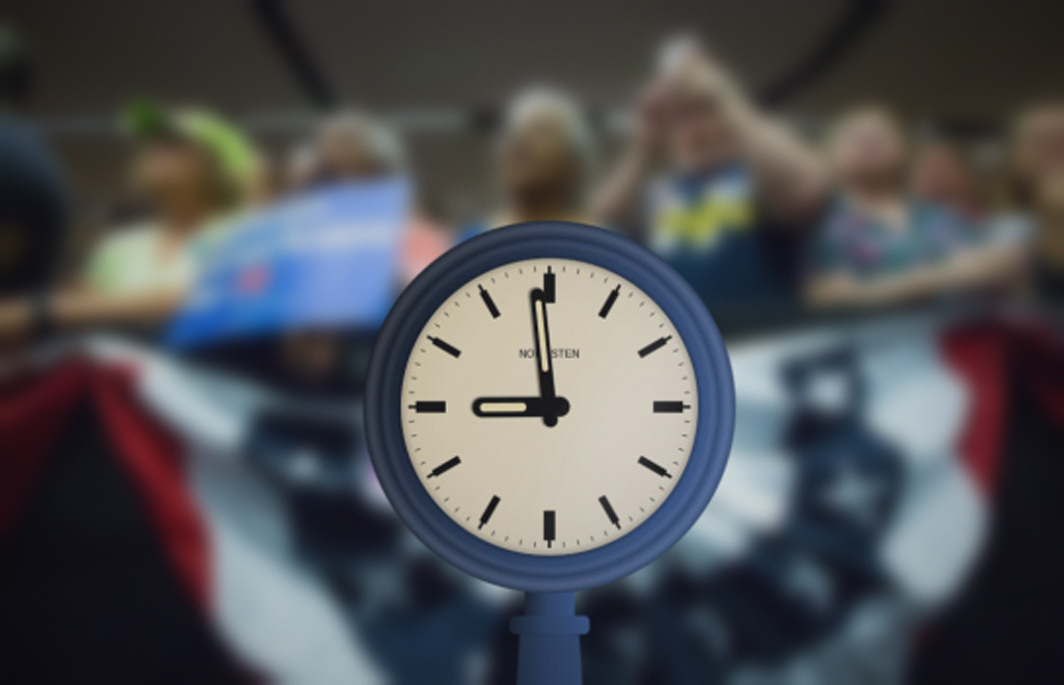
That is 8:59
